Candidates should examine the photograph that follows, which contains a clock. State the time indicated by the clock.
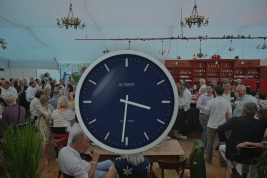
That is 3:31
